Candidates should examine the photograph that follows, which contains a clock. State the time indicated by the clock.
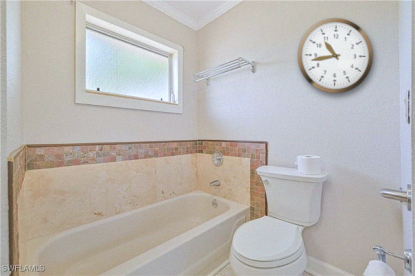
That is 10:43
